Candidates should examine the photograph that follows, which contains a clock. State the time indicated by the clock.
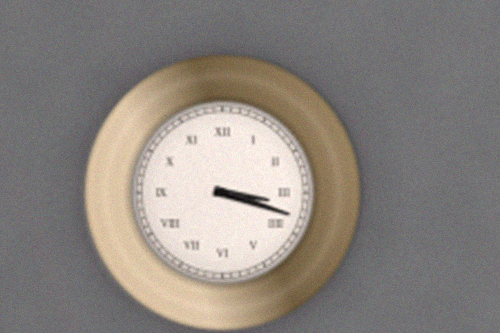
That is 3:18
